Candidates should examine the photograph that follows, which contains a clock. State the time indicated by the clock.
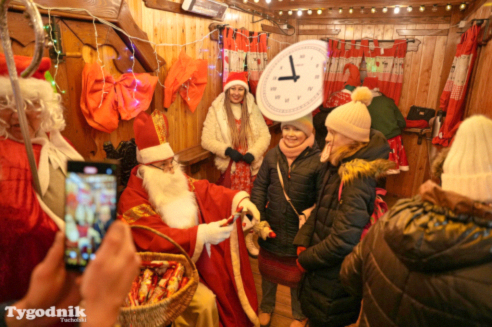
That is 8:55
